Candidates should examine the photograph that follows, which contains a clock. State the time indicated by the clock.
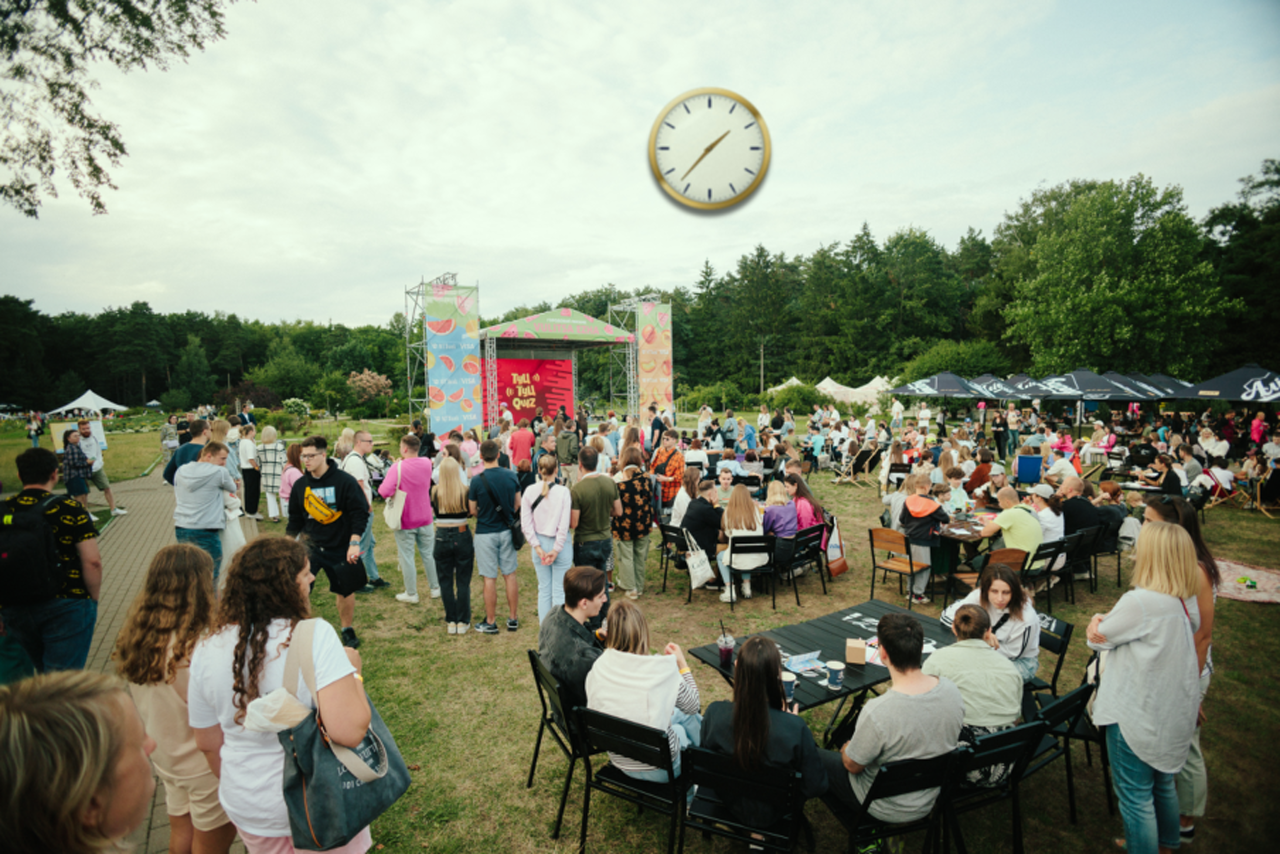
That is 1:37
